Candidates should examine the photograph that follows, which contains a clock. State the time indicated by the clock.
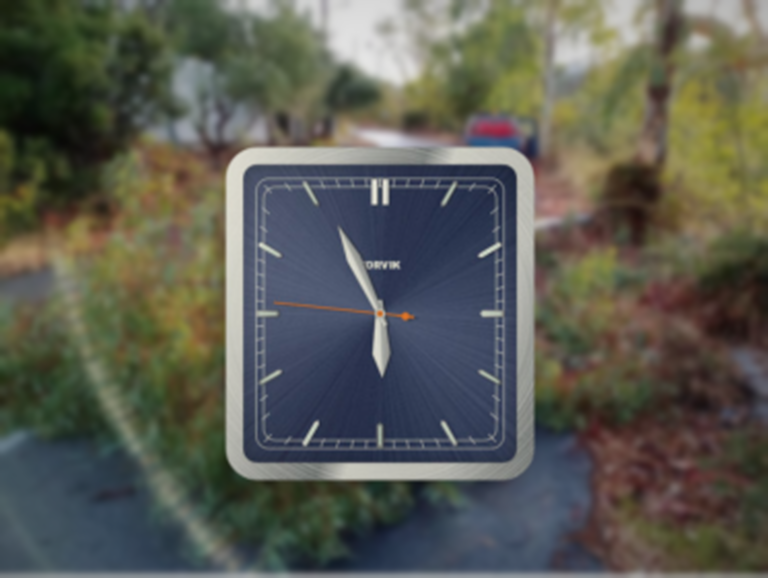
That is 5:55:46
